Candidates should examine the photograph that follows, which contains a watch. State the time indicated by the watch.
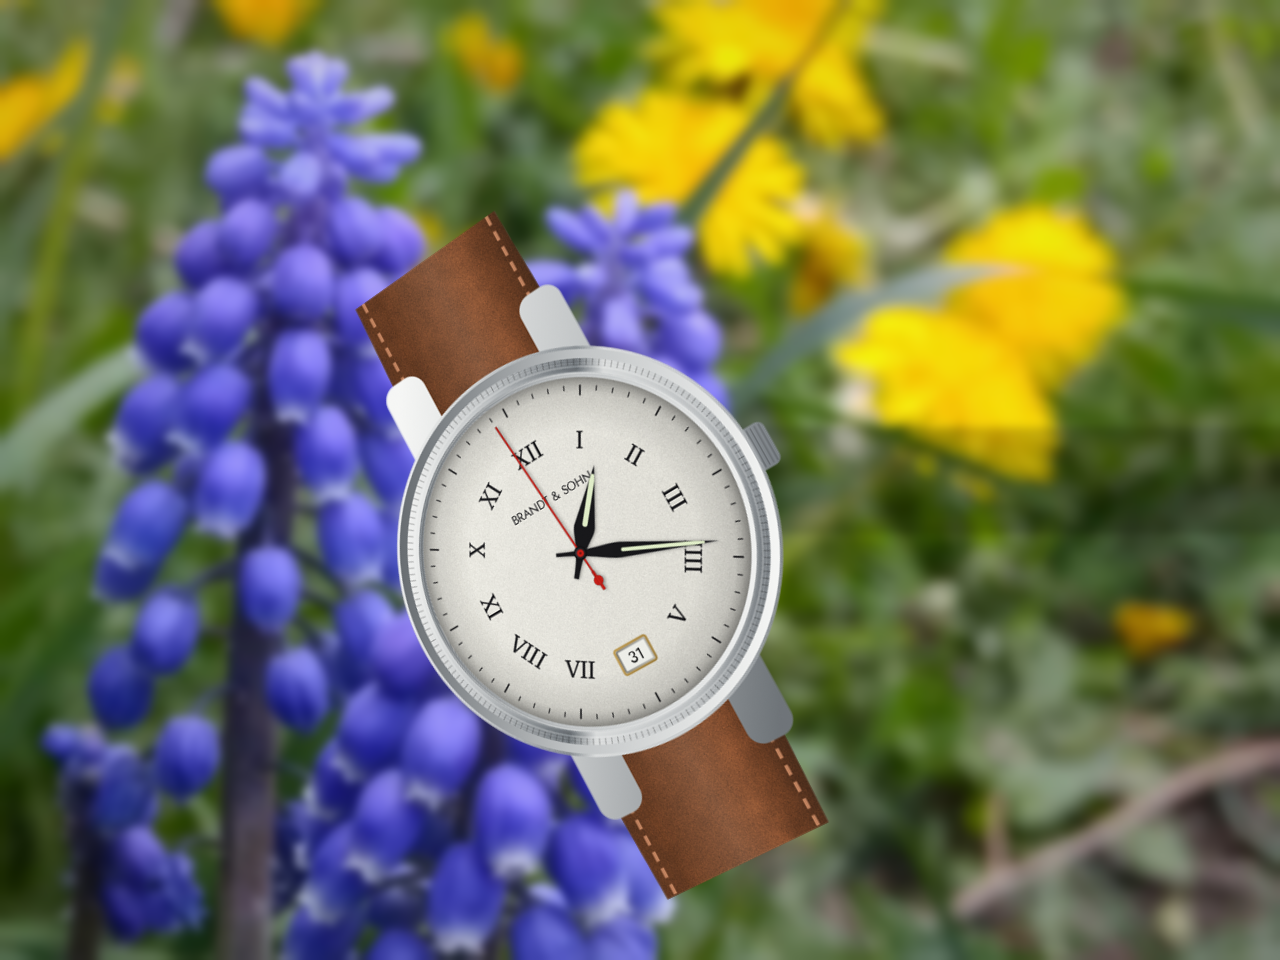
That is 1:18:59
